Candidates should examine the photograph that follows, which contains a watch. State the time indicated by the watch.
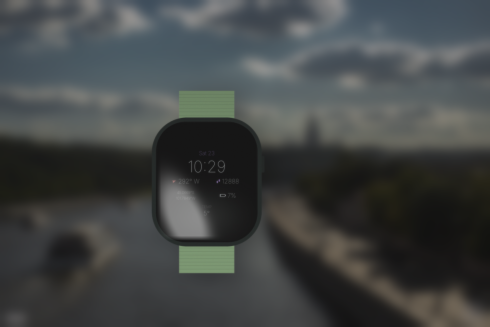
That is 10:29
